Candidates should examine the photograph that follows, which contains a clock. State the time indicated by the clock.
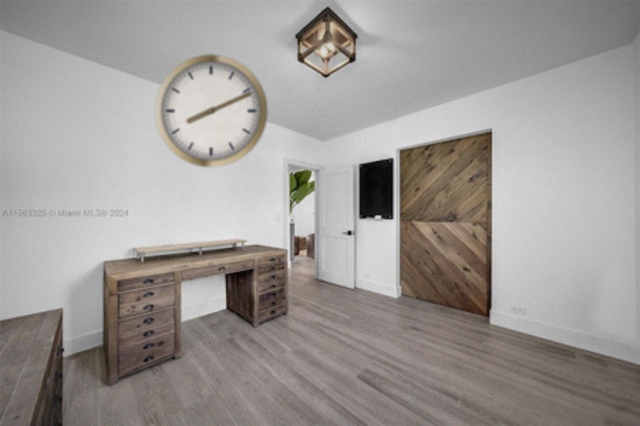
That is 8:11
